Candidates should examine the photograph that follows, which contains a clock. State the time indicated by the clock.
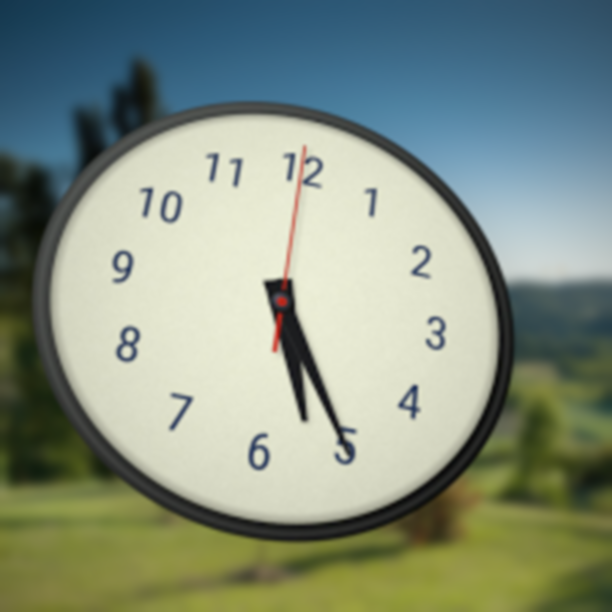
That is 5:25:00
